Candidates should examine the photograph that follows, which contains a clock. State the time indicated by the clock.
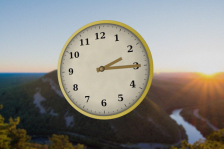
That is 2:15
